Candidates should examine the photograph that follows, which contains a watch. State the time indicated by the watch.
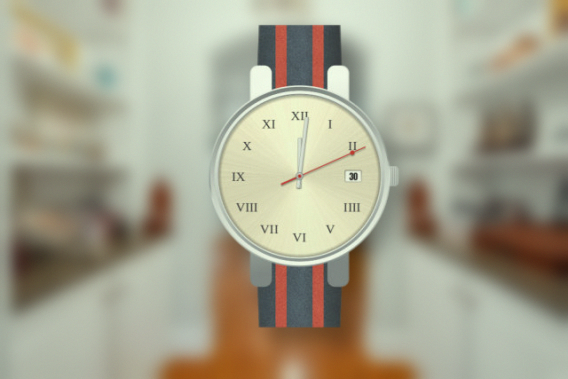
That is 12:01:11
